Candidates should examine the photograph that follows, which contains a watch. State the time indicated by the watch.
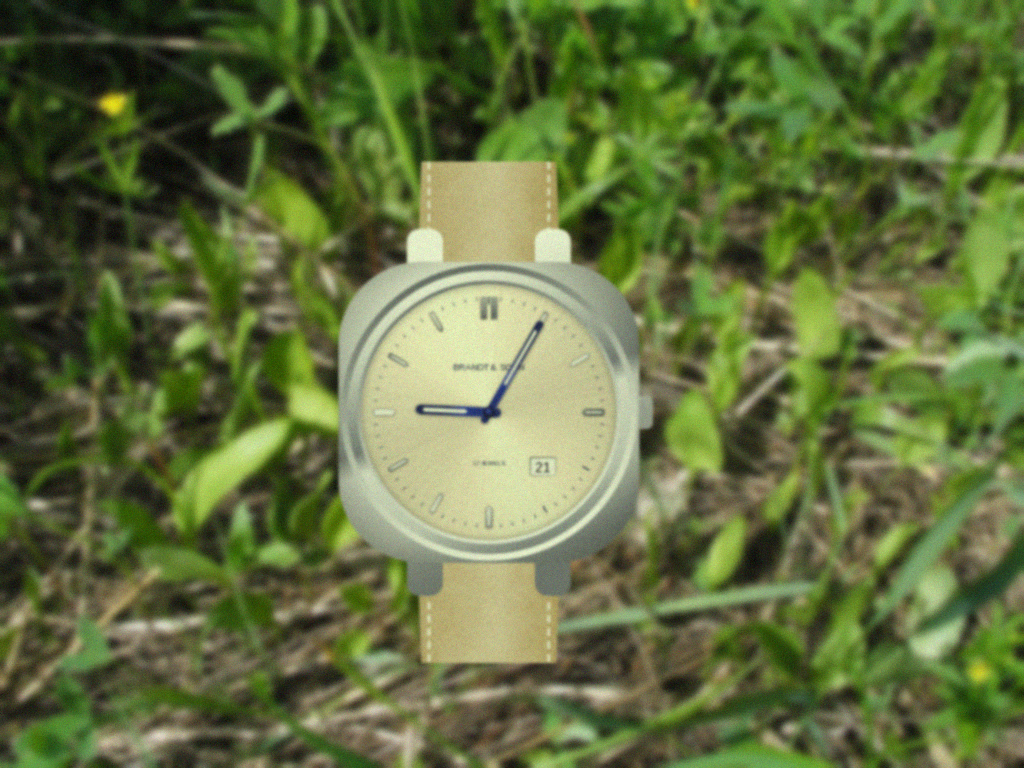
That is 9:05
